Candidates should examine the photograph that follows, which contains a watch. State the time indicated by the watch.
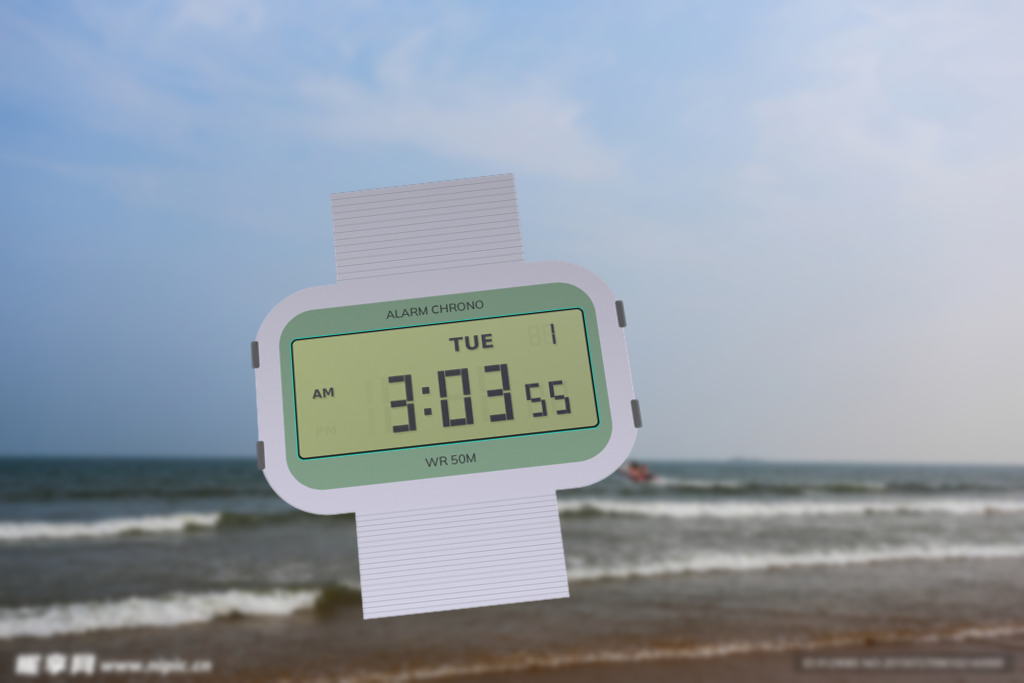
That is 3:03:55
